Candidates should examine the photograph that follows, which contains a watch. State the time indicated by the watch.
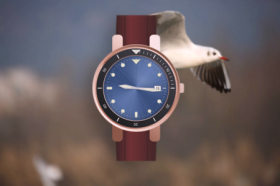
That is 9:16
